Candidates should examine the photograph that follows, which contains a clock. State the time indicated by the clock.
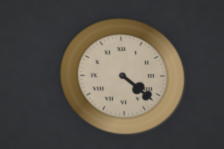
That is 4:22
